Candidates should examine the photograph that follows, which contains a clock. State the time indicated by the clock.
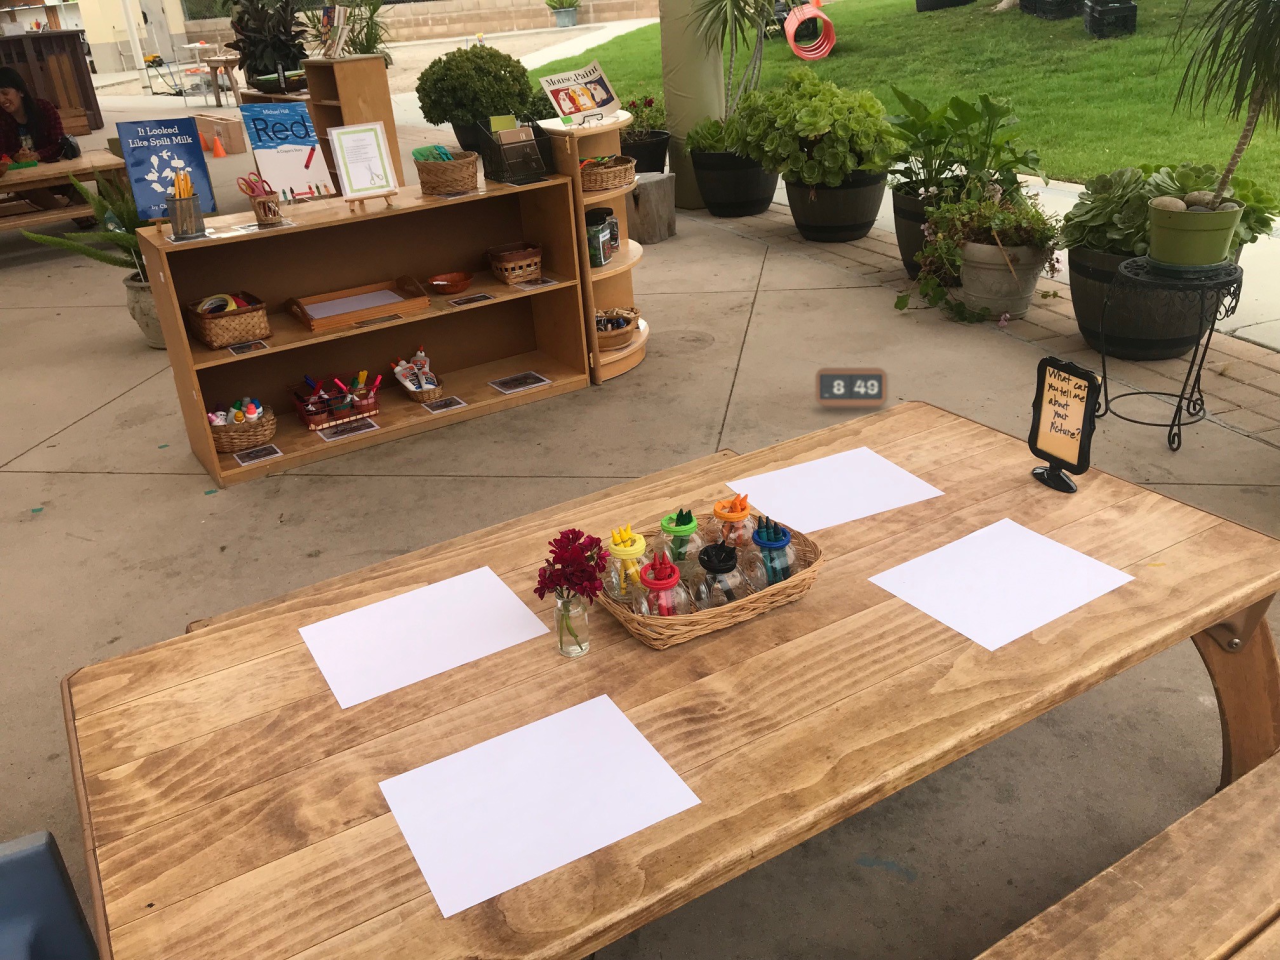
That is 8:49
